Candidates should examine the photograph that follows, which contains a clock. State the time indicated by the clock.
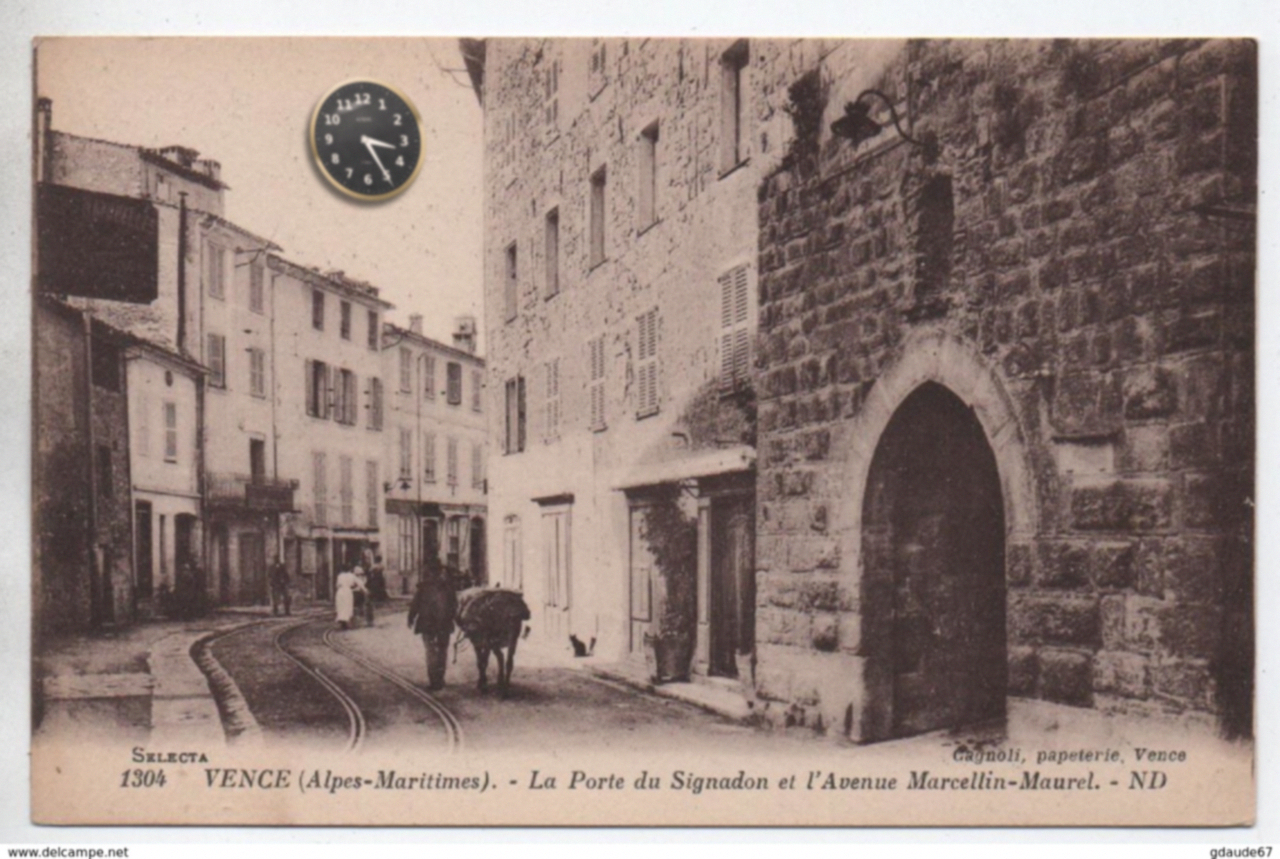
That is 3:25
